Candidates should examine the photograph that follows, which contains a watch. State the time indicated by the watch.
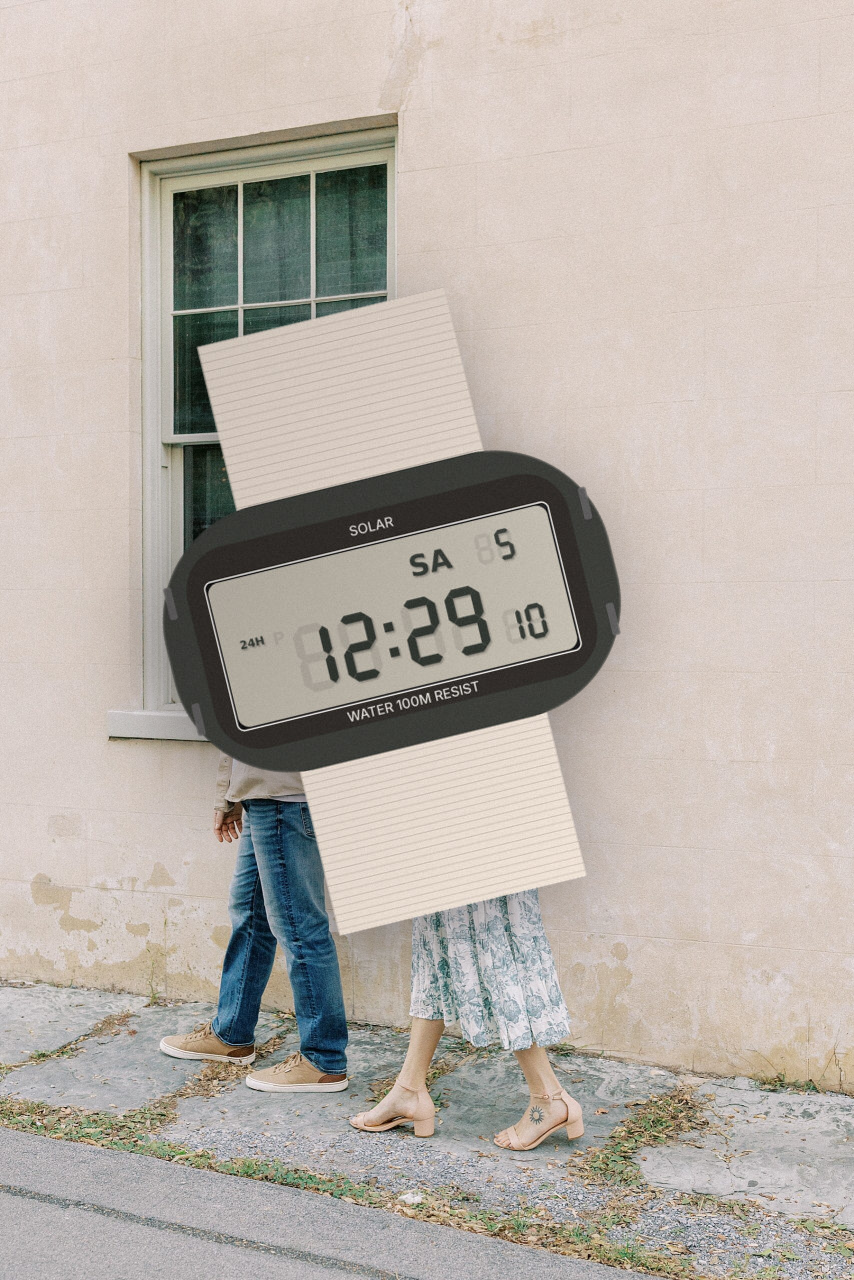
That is 12:29:10
